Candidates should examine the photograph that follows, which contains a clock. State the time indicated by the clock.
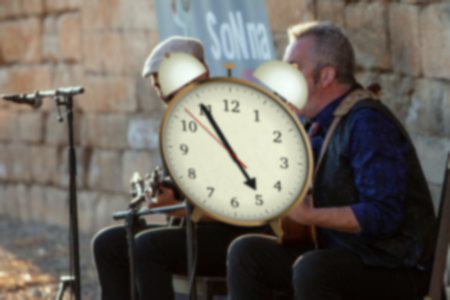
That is 4:54:52
